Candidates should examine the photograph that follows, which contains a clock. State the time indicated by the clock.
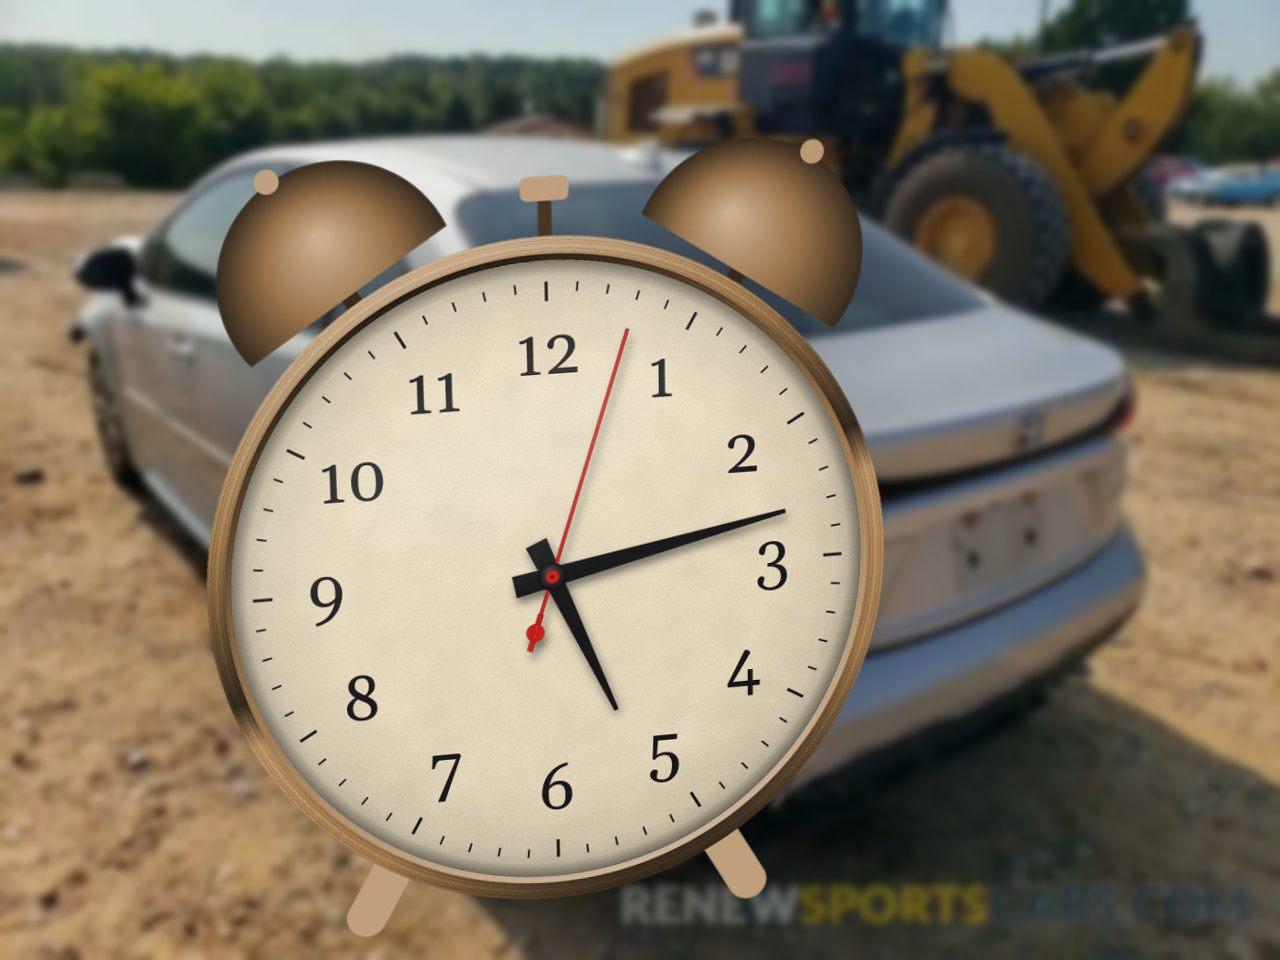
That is 5:13:03
